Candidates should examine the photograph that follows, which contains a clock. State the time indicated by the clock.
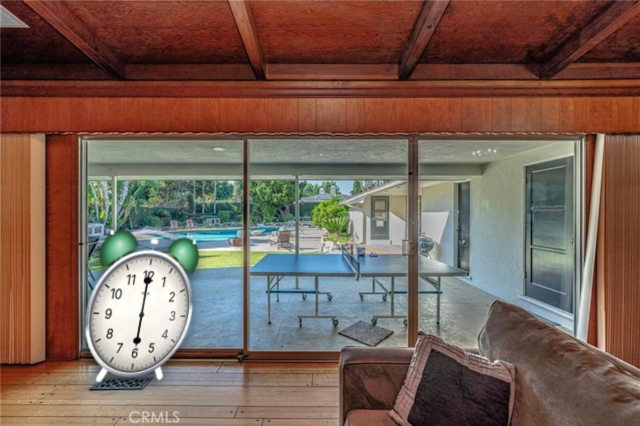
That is 6:00
